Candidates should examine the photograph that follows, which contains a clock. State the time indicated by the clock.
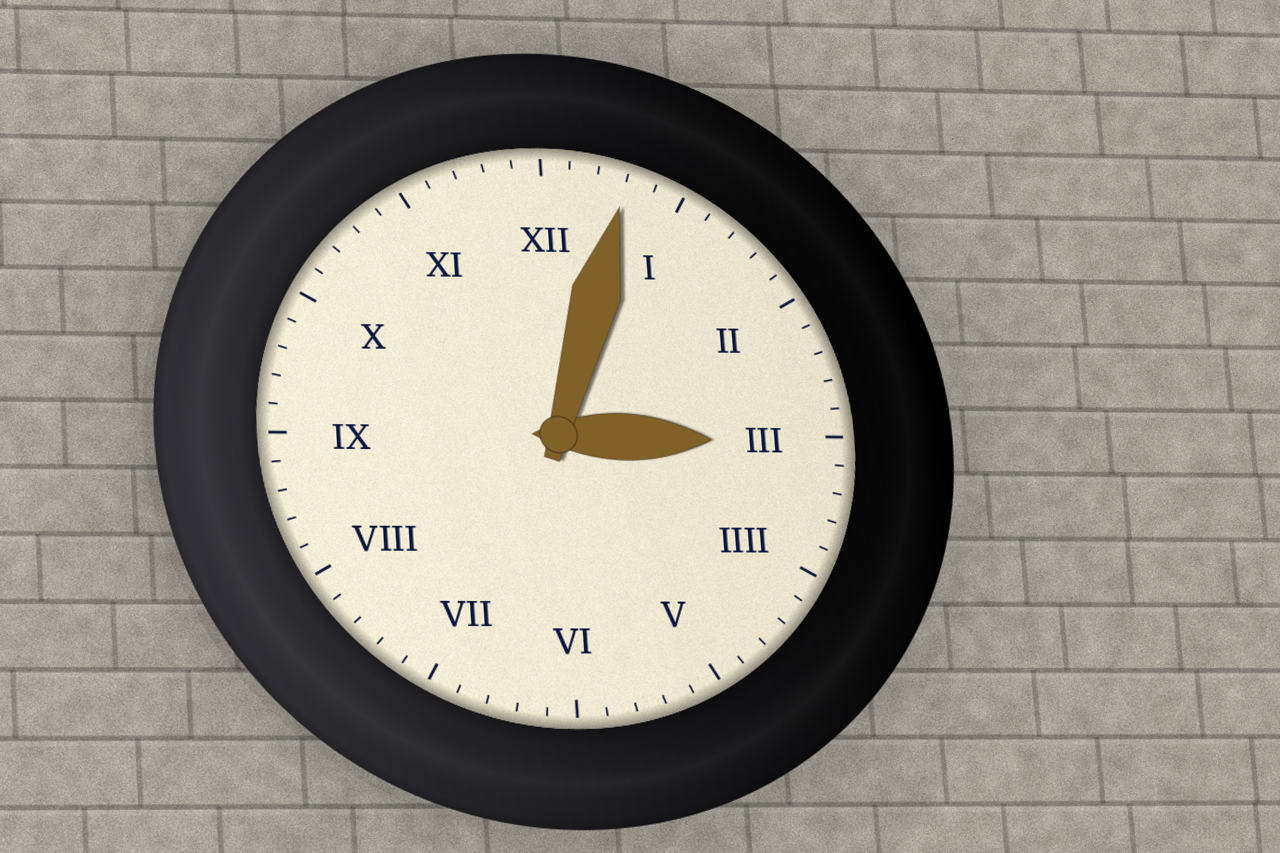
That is 3:03
